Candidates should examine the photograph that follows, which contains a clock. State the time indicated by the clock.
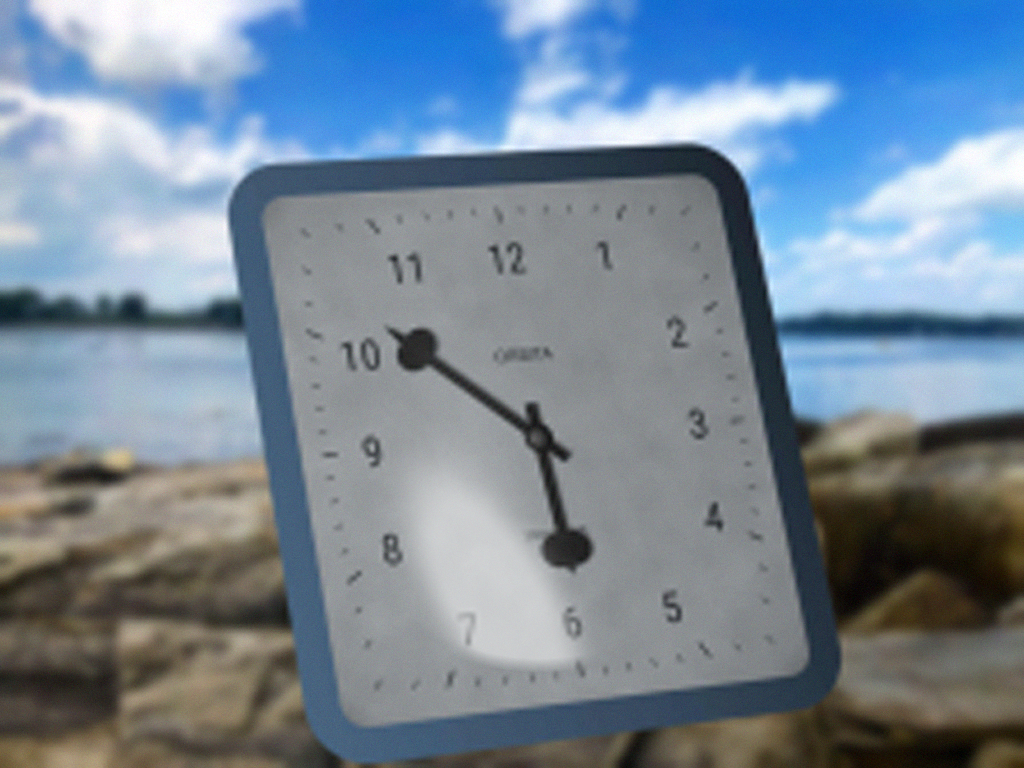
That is 5:52
